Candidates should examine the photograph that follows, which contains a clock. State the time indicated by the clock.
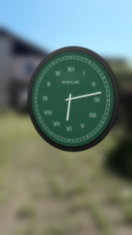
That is 6:13
